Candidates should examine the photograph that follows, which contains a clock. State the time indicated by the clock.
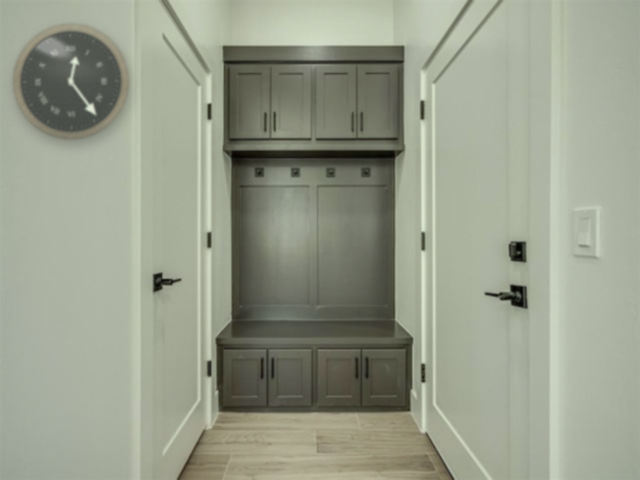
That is 12:24
